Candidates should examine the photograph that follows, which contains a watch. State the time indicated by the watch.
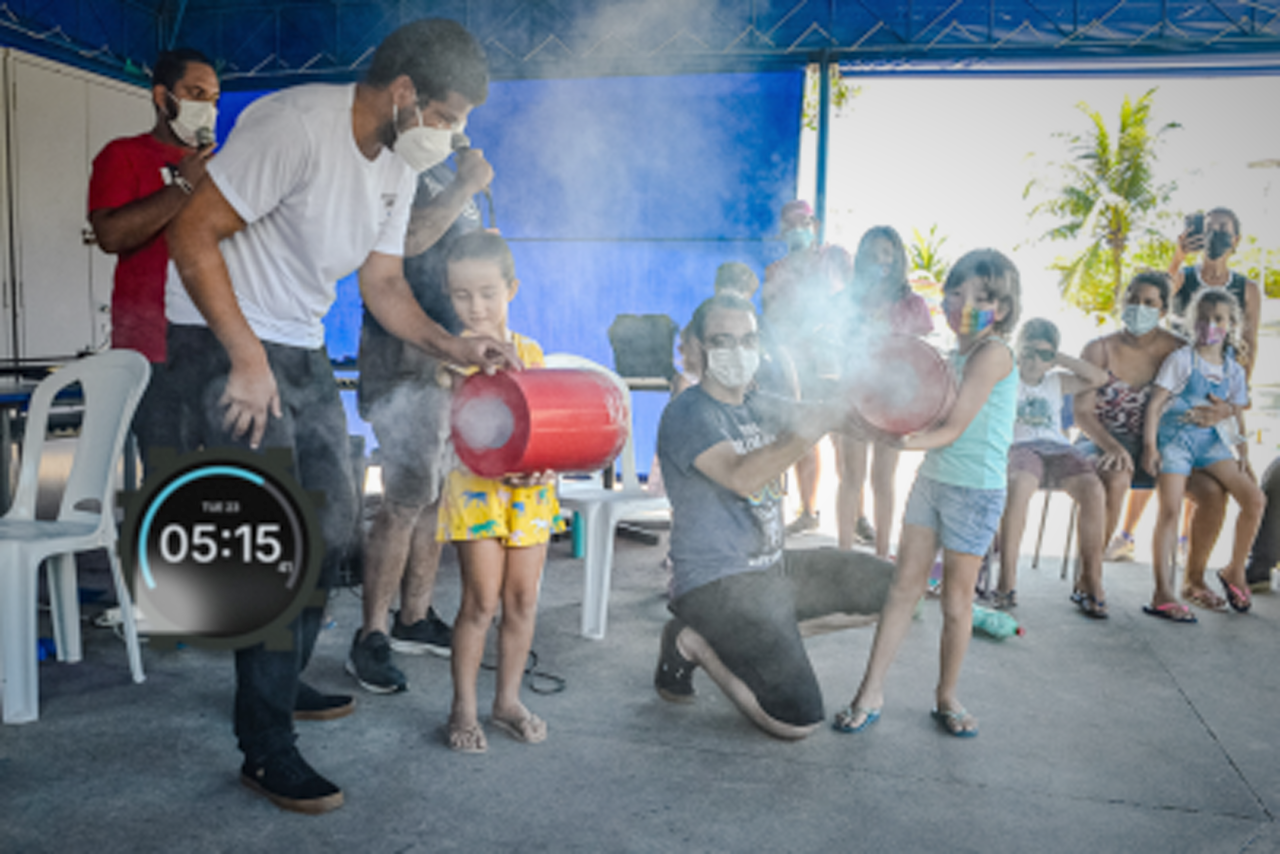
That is 5:15
